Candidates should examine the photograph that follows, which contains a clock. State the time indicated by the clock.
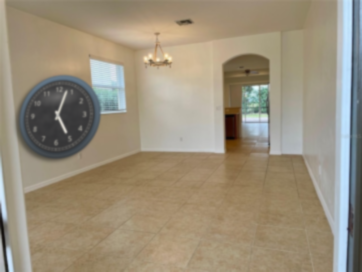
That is 5:03
